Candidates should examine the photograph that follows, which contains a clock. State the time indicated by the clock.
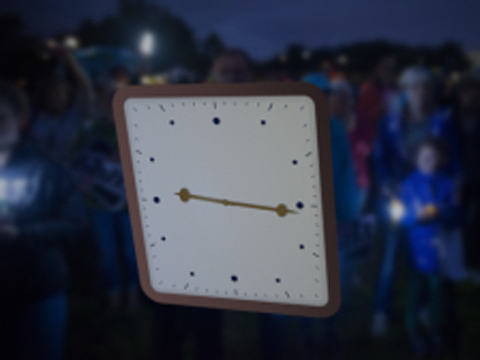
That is 9:16
